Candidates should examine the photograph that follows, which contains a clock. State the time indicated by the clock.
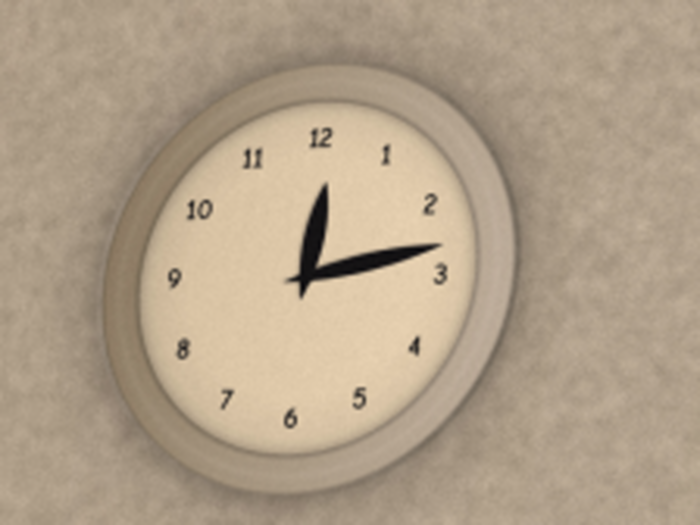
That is 12:13
